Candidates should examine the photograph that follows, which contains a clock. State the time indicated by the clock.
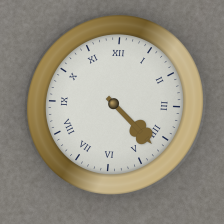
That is 4:22
